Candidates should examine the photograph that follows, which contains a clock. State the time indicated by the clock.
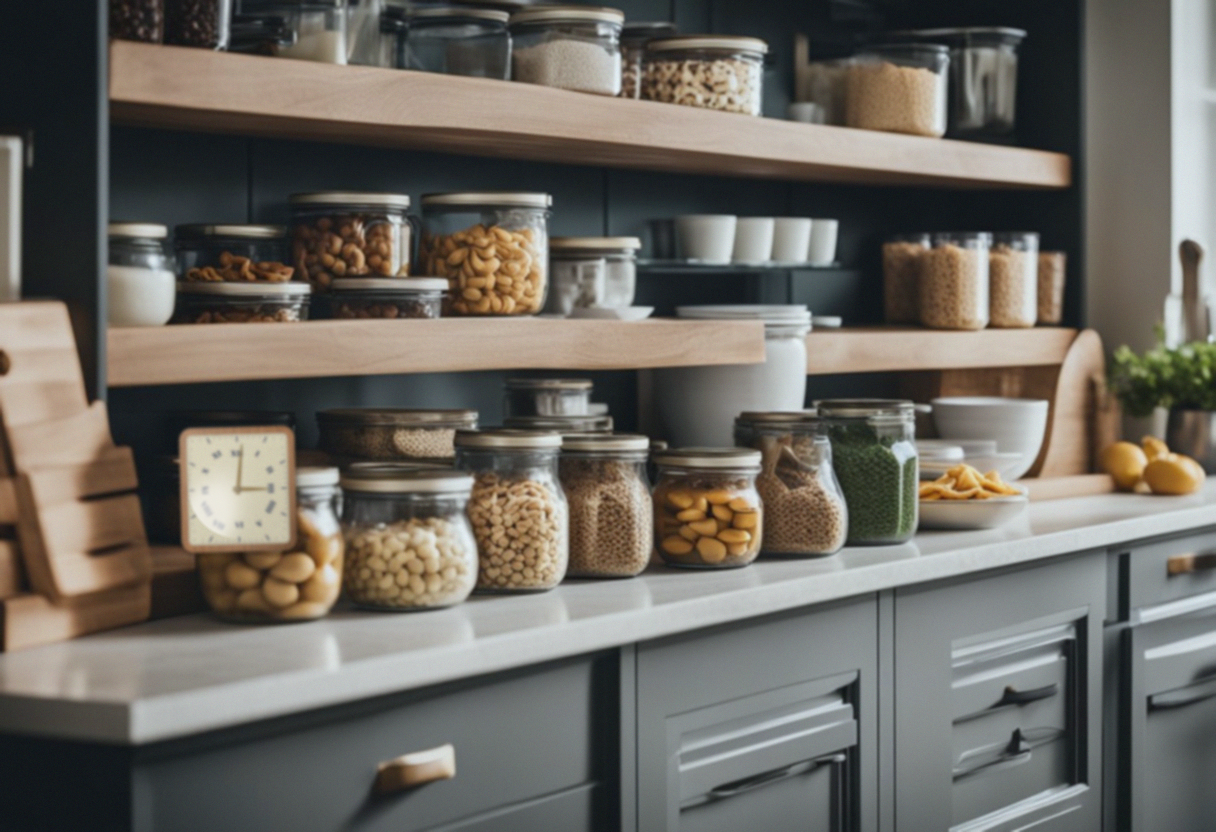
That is 3:01
